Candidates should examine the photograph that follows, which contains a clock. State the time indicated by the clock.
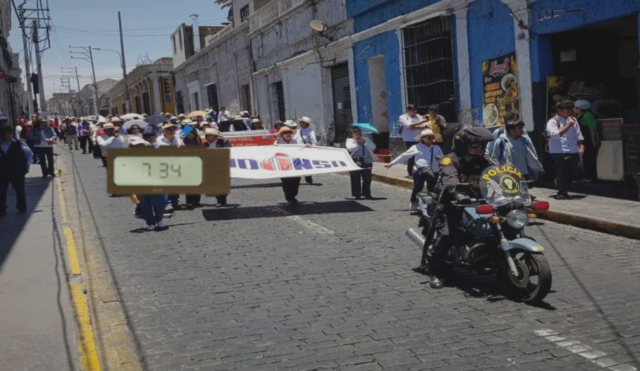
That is 7:34
